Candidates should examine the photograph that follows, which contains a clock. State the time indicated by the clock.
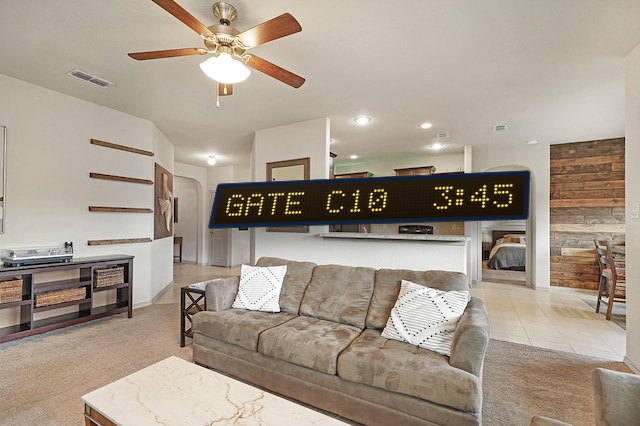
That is 3:45
